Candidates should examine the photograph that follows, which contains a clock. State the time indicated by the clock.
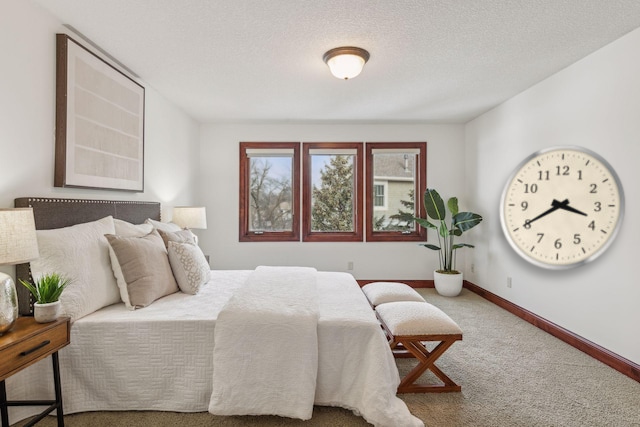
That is 3:40
